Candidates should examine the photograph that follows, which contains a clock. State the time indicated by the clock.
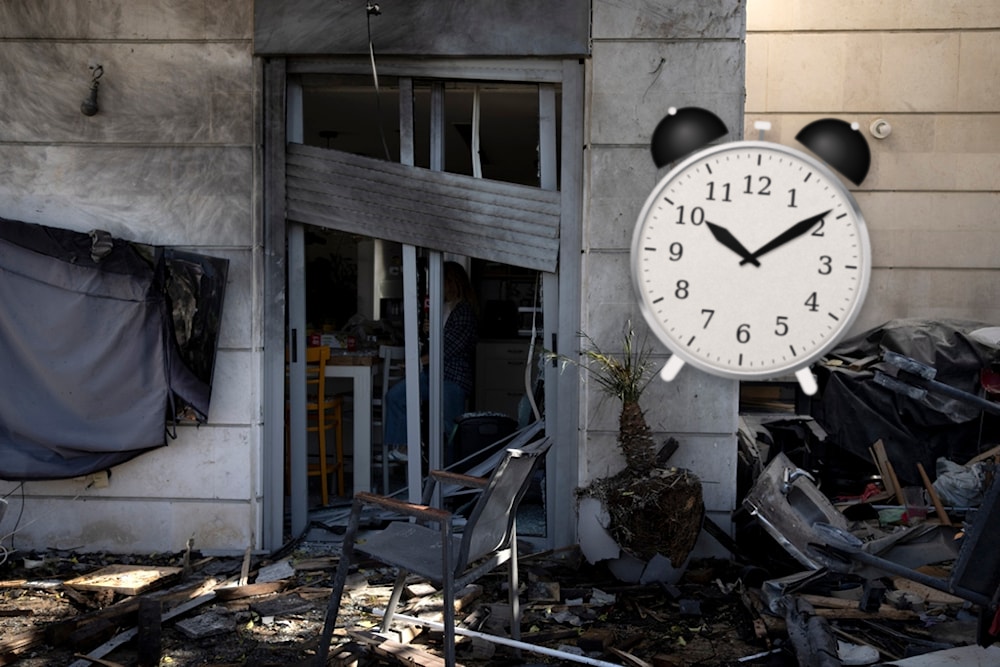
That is 10:09
